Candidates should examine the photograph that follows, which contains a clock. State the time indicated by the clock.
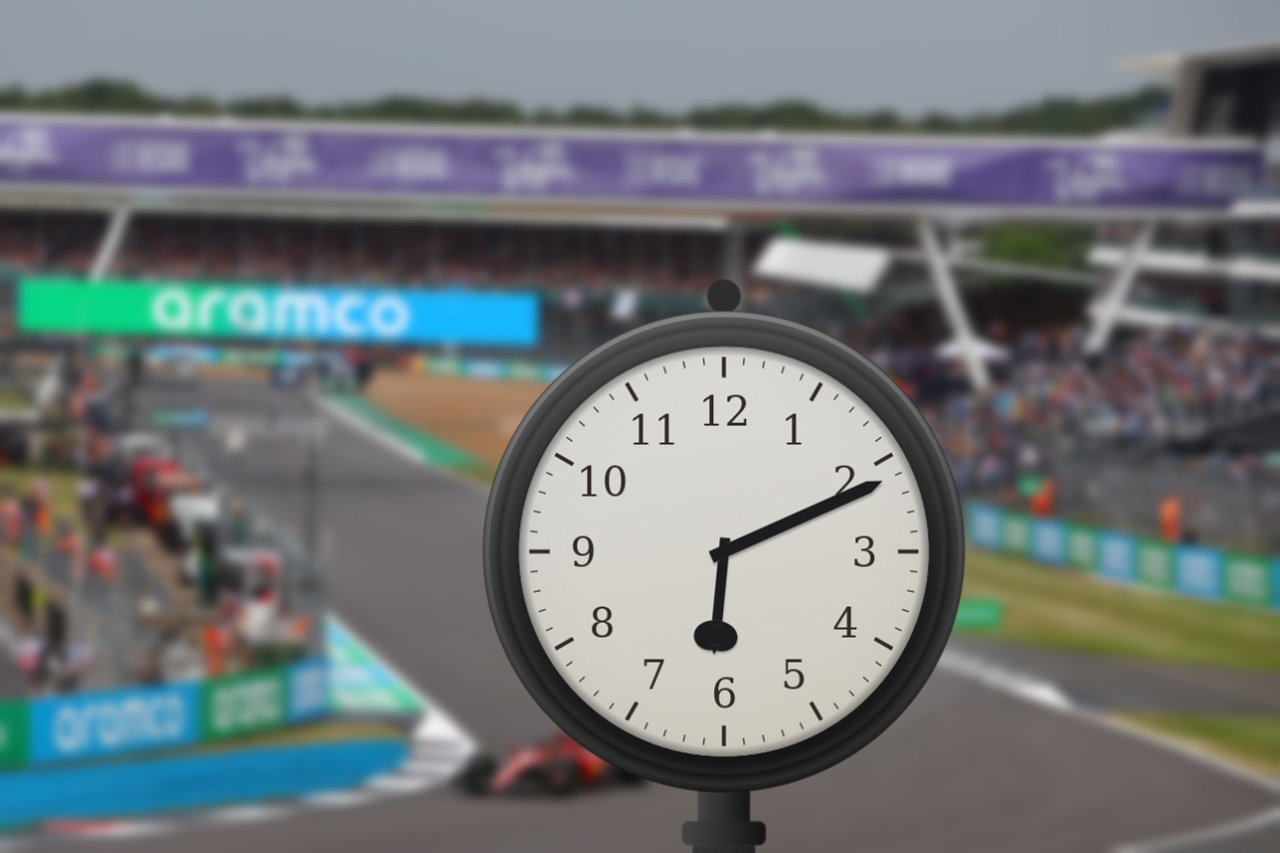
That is 6:11
